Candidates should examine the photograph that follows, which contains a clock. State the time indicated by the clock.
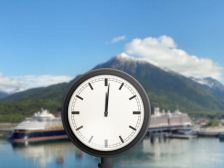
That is 12:01
